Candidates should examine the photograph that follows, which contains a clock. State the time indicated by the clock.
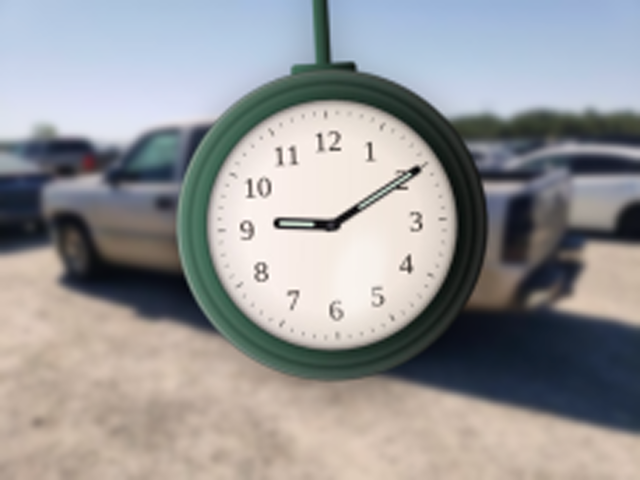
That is 9:10
